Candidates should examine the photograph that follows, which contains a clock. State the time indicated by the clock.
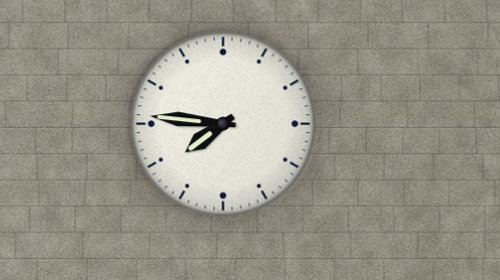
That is 7:46
